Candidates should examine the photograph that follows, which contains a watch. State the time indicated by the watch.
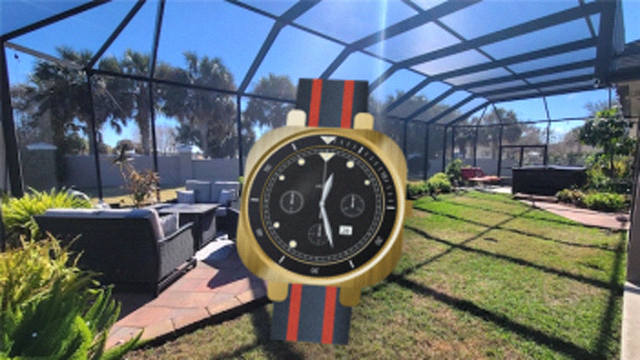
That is 12:27
